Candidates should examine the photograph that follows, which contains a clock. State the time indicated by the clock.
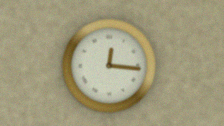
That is 12:16
